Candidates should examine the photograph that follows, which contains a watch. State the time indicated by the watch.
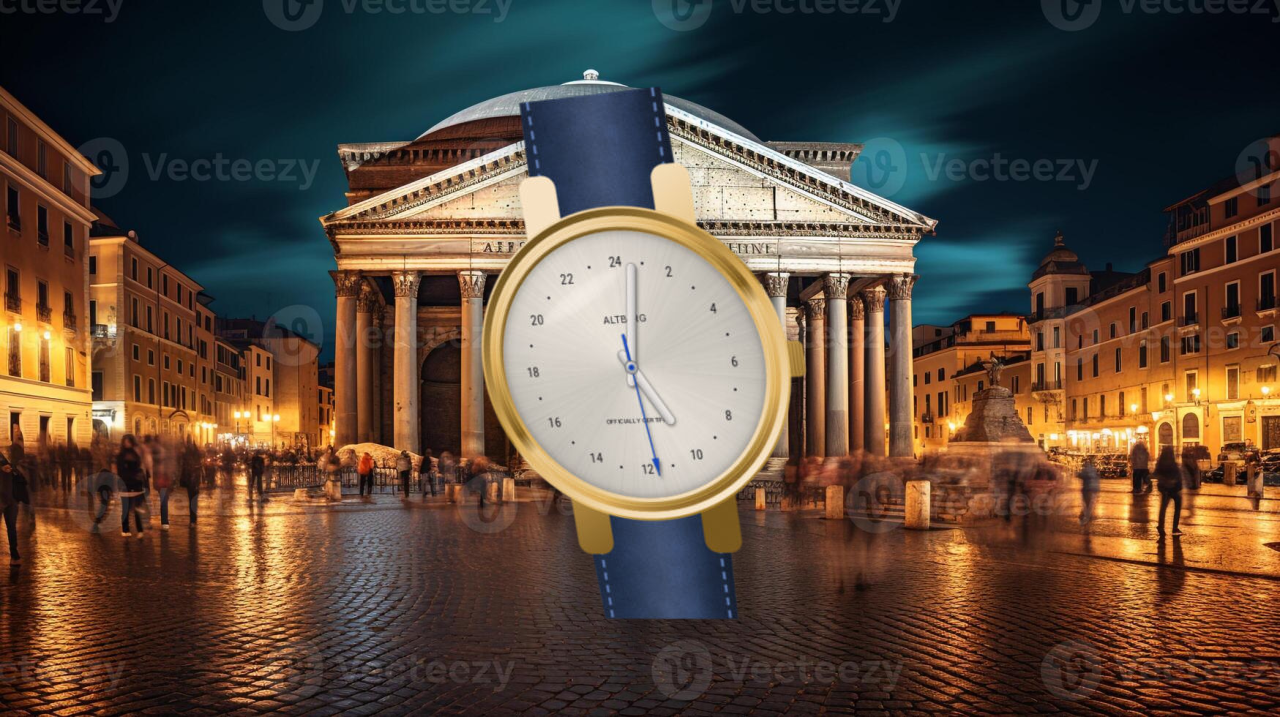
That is 10:01:29
